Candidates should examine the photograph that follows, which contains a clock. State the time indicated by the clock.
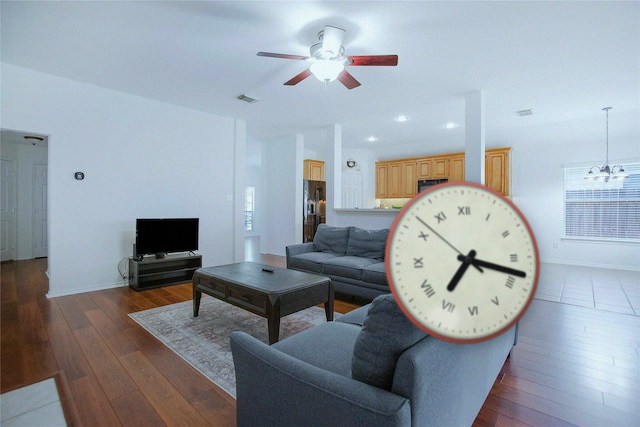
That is 7:17:52
